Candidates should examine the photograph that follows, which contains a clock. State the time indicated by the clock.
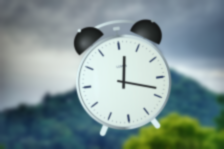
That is 12:18
